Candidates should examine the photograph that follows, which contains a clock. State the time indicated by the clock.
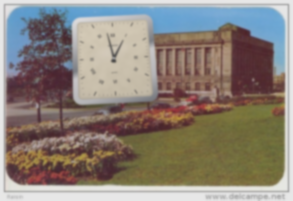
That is 12:58
